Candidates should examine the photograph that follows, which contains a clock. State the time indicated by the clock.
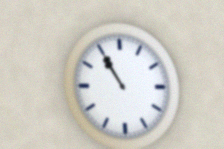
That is 10:55
